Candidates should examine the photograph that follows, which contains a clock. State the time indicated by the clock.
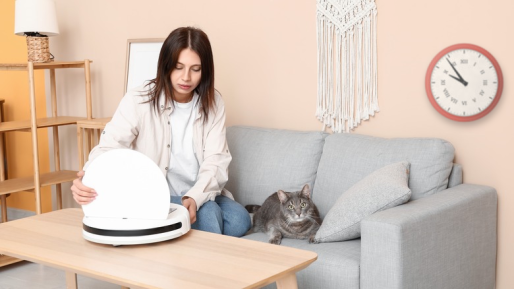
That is 9:54
